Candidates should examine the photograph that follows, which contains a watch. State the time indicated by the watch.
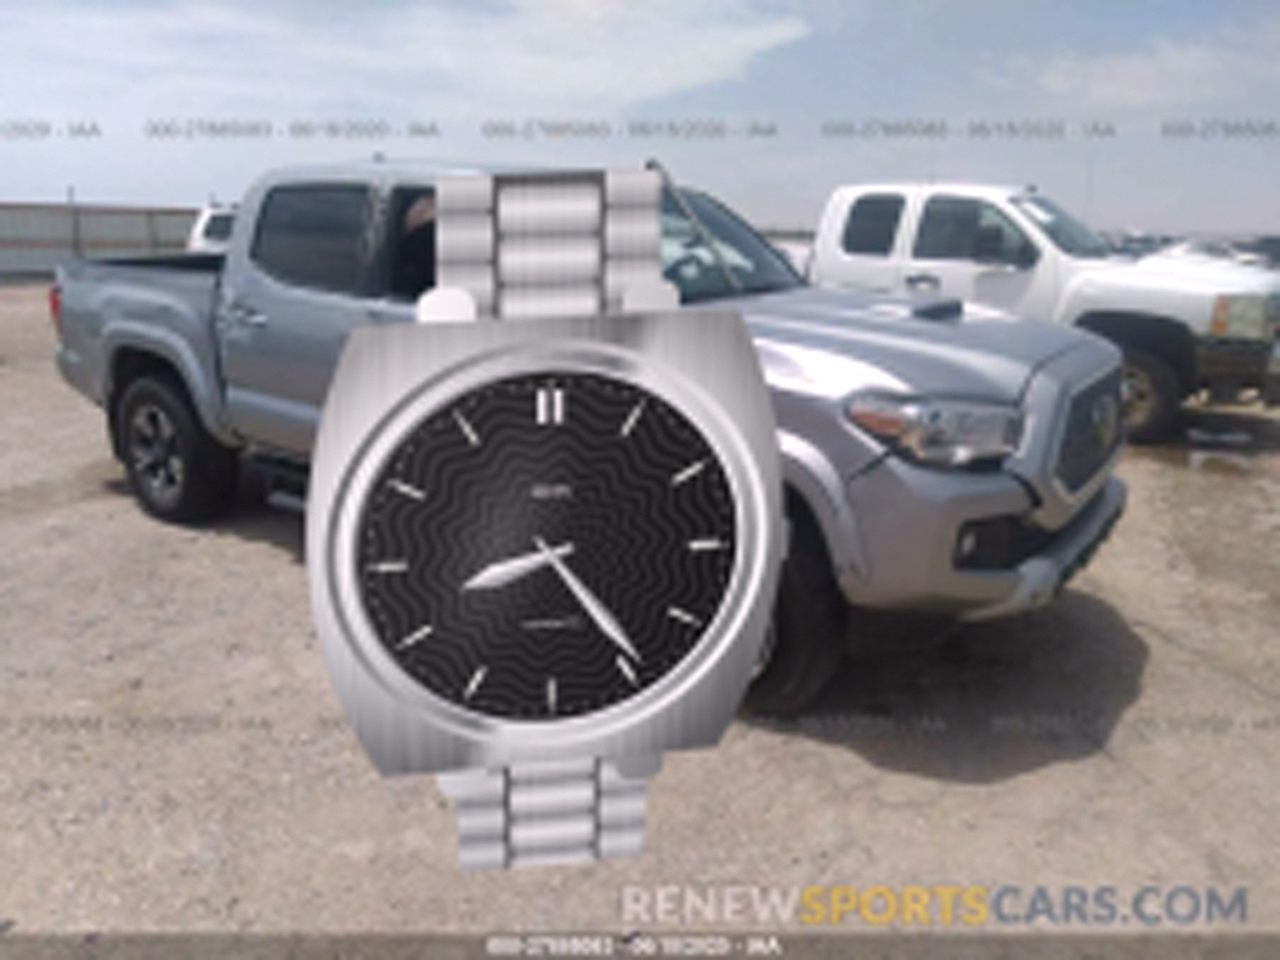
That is 8:24
